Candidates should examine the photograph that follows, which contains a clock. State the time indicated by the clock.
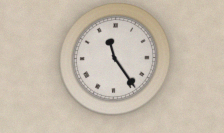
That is 11:24
